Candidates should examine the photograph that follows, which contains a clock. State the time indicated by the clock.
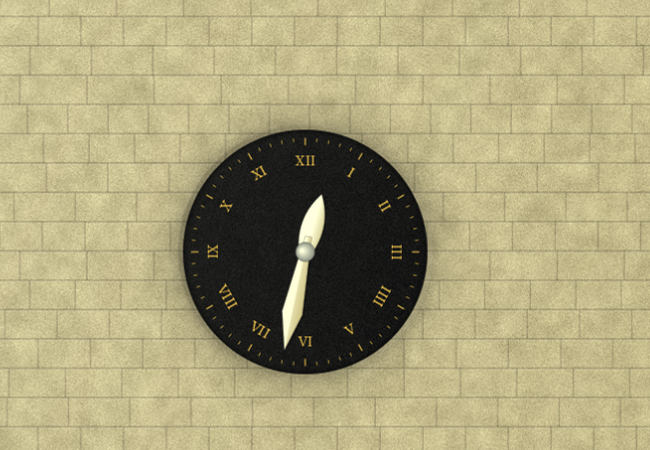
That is 12:32
